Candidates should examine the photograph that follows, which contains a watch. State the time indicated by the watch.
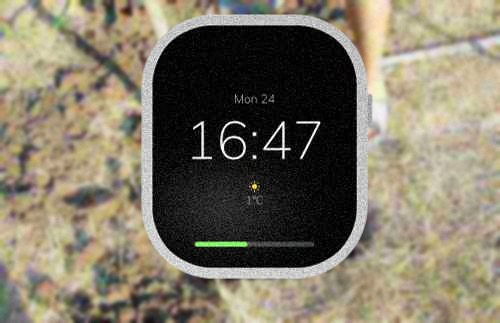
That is 16:47
